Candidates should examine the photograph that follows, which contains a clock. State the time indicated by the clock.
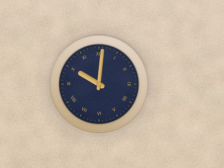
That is 10:01
